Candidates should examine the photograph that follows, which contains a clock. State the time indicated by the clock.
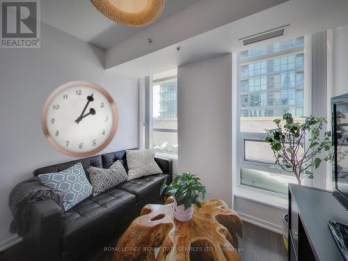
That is 2:05
